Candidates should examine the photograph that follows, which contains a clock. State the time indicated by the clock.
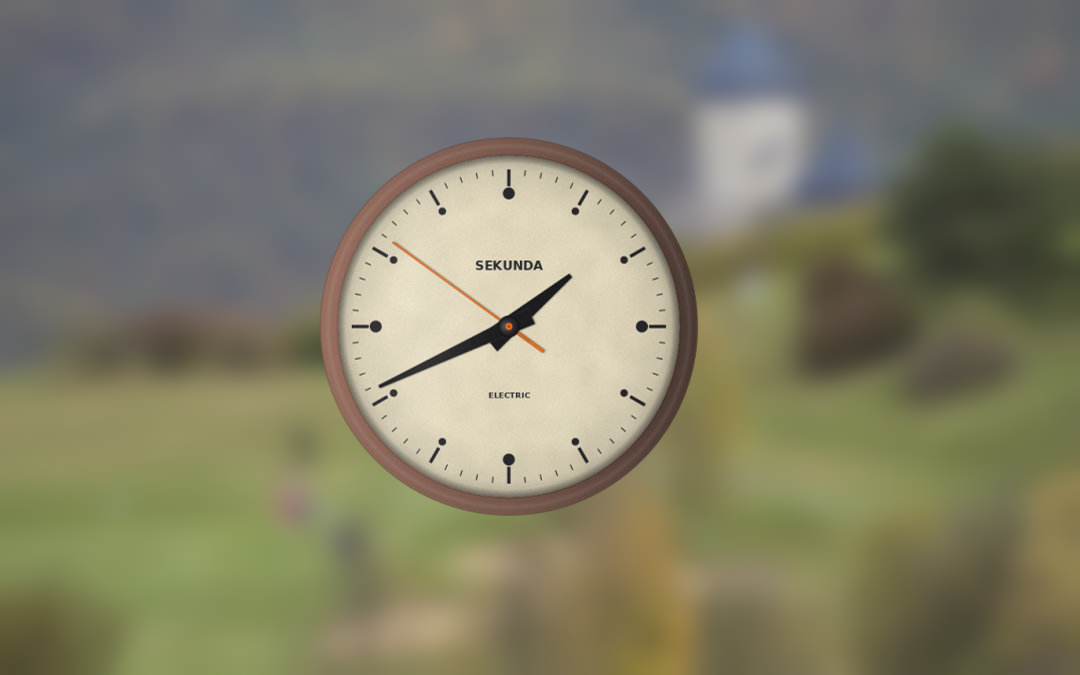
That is 1:40:51
